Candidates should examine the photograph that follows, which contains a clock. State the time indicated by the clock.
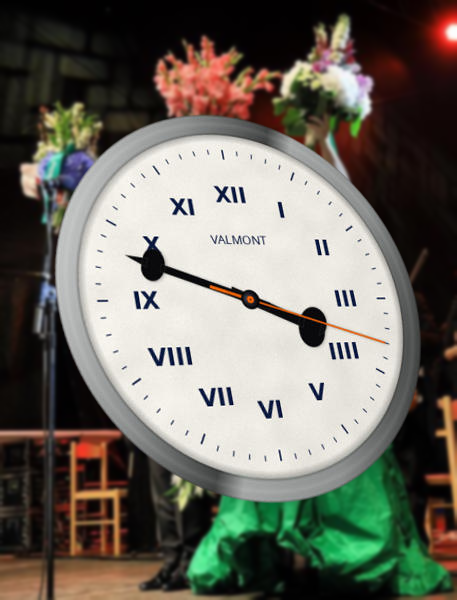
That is 3:48:18
